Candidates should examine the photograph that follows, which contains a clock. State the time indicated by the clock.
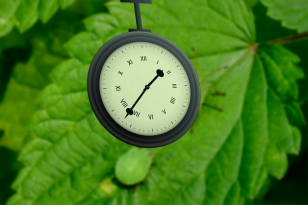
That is 1:37
